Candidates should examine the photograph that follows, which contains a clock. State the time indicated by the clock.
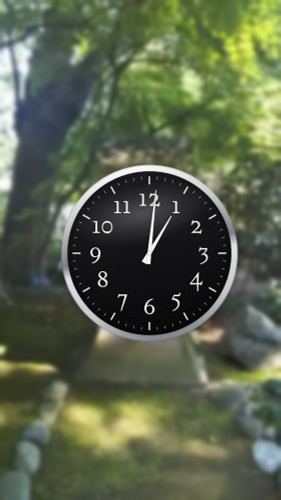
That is 1:01
